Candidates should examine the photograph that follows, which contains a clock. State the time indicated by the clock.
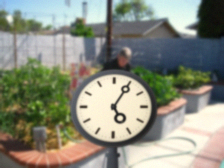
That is 5:05
